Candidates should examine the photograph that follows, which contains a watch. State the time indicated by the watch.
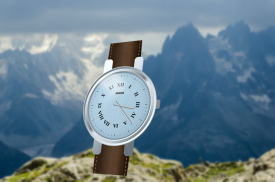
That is 3:23
